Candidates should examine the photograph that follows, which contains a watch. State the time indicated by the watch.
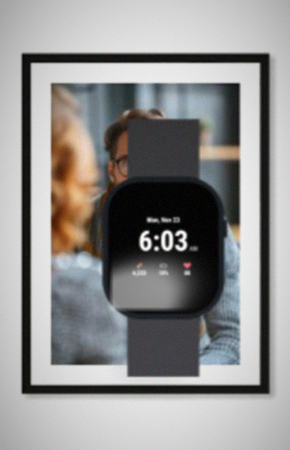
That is 6:03
